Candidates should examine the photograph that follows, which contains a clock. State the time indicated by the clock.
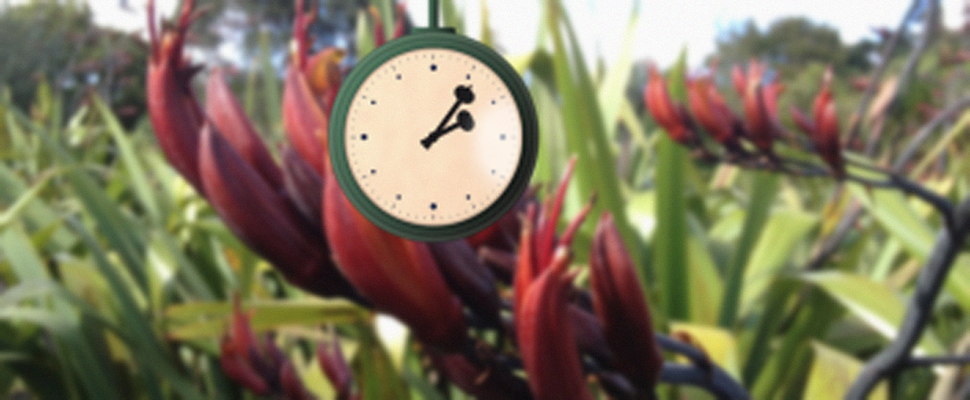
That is 2:06
